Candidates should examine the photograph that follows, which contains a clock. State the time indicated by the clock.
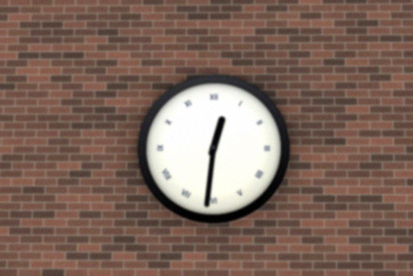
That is 12:31
